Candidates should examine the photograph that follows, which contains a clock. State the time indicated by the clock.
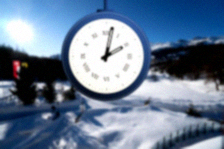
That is 2:02
